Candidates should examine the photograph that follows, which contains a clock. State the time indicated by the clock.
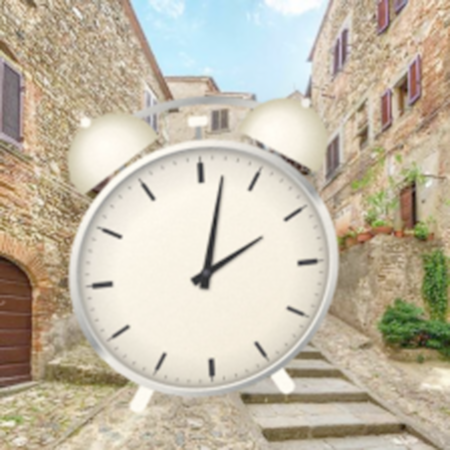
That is 2:02
